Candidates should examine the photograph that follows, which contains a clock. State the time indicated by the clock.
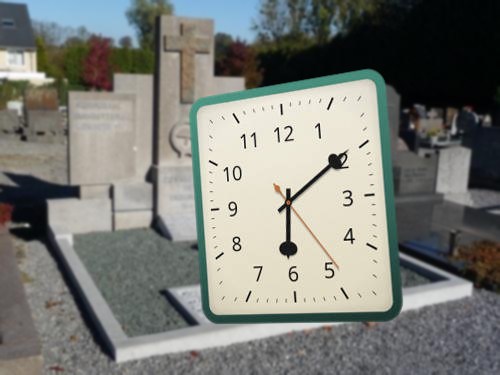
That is 6:09:24
